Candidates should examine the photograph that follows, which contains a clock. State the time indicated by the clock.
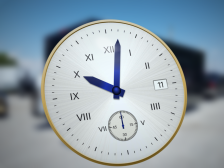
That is 10:02
